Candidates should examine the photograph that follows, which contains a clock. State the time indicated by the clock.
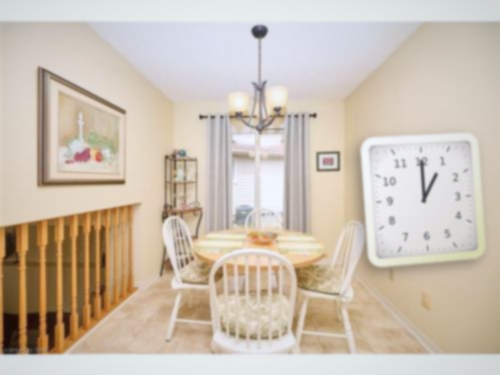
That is 1:00
